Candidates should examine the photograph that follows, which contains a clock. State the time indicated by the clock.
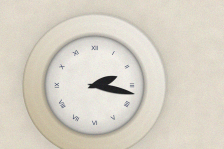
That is 2:17
